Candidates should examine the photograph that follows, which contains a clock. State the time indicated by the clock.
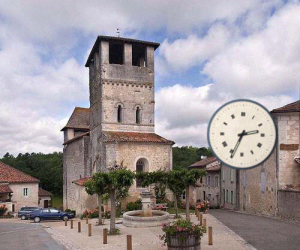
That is 2:34
